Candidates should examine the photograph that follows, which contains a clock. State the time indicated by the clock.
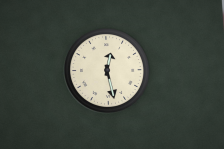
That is 12:28
